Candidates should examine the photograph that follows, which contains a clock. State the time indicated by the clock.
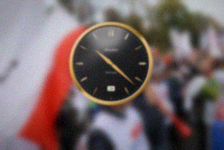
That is 10:22
